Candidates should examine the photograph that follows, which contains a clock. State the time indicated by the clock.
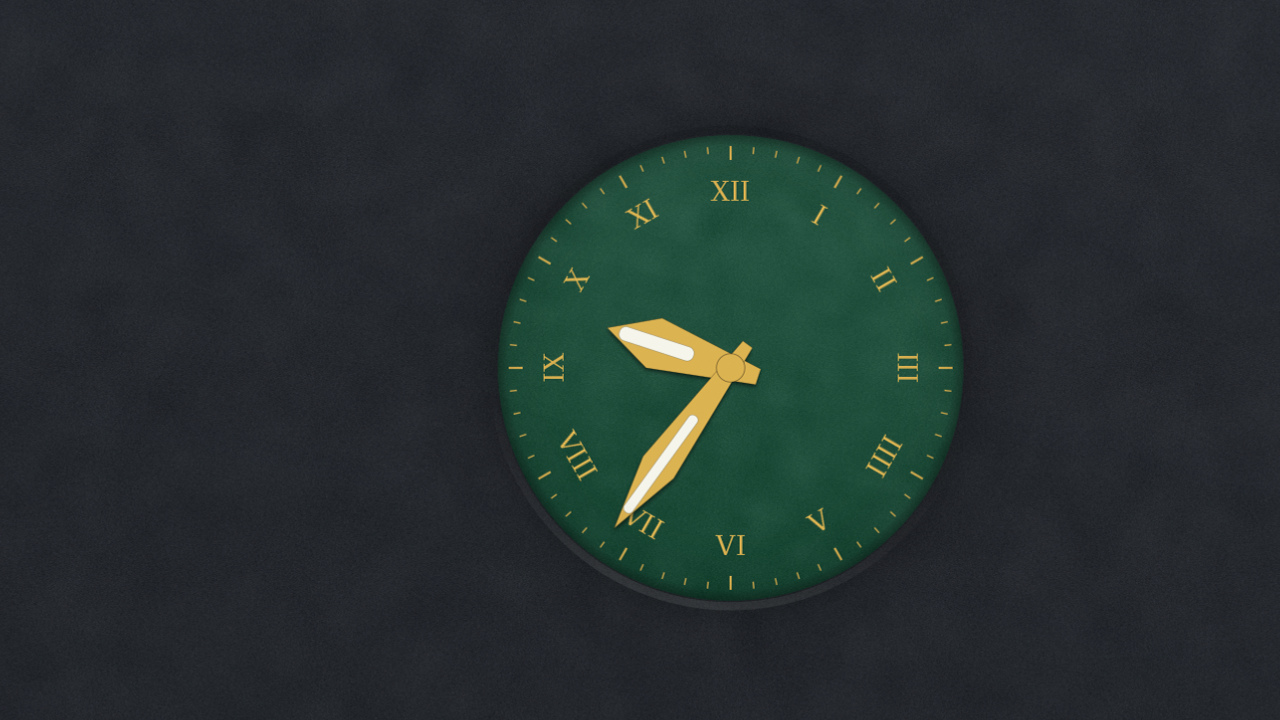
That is 9:36
